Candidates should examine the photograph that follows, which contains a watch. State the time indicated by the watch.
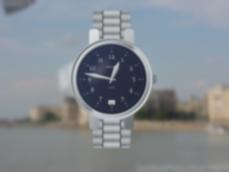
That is 12:47
